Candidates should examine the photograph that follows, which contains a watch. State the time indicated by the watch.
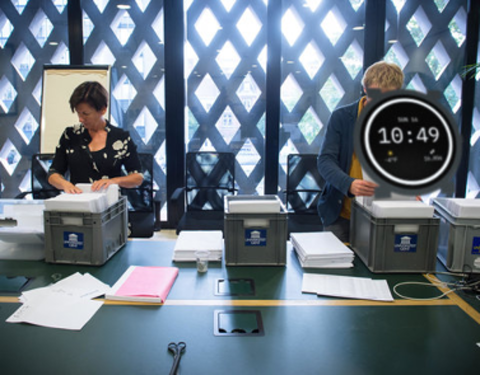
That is 10:49
